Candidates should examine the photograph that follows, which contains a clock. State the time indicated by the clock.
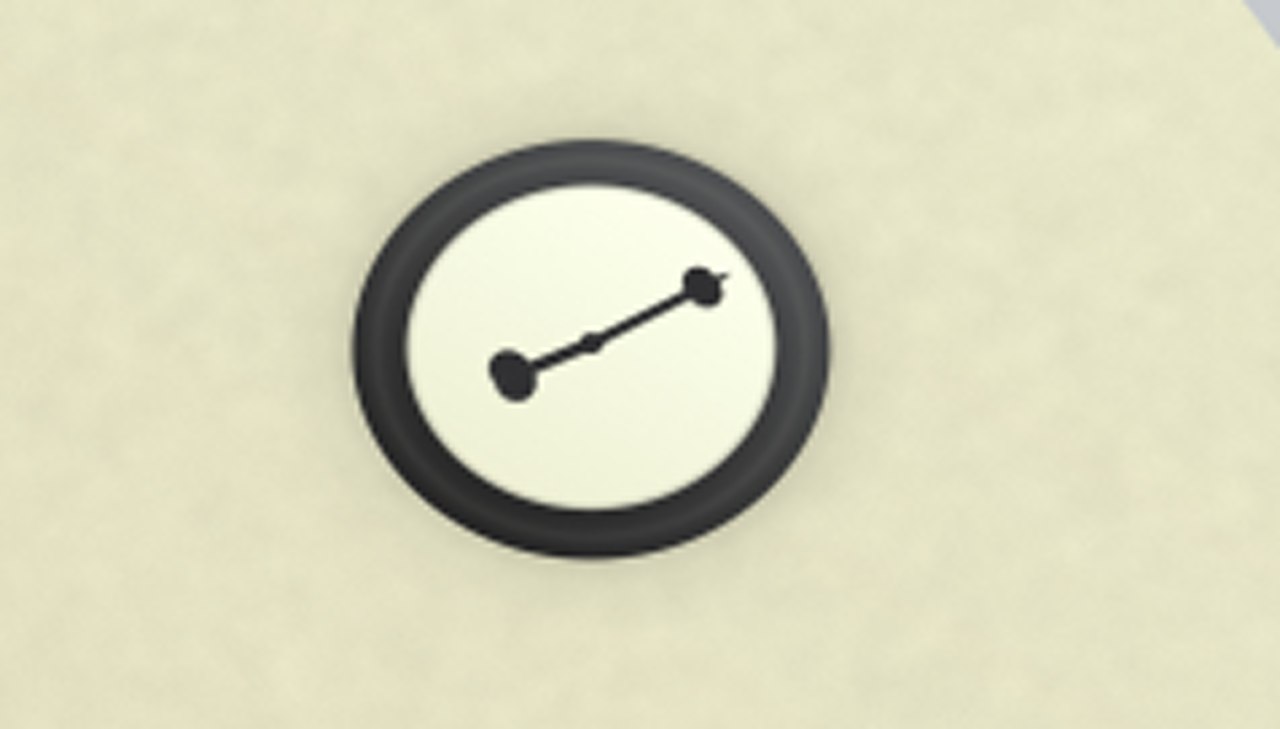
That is 8:10
